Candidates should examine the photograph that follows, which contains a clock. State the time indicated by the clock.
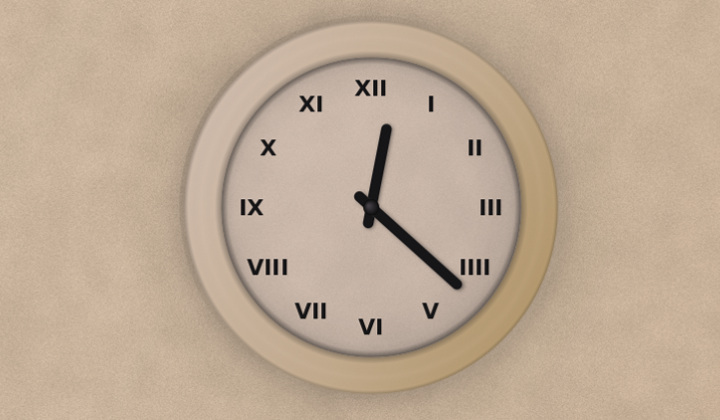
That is 12:22
